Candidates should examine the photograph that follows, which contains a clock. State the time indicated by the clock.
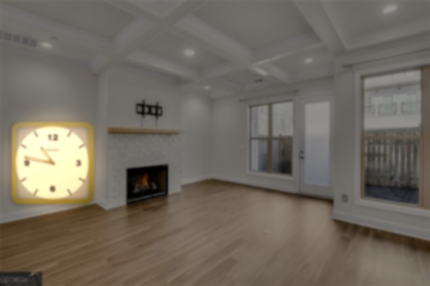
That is 10:47
